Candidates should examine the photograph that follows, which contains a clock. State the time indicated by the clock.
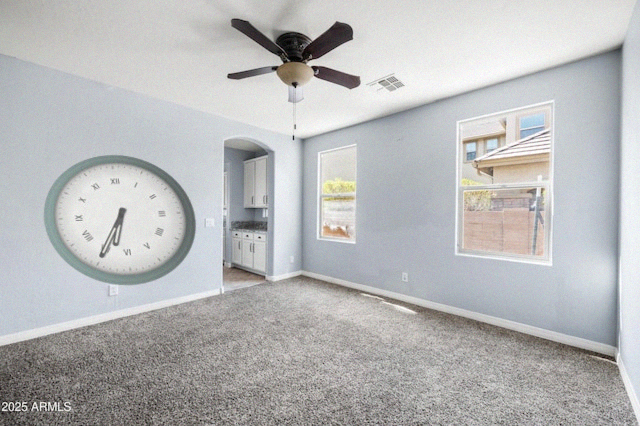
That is 6:35
